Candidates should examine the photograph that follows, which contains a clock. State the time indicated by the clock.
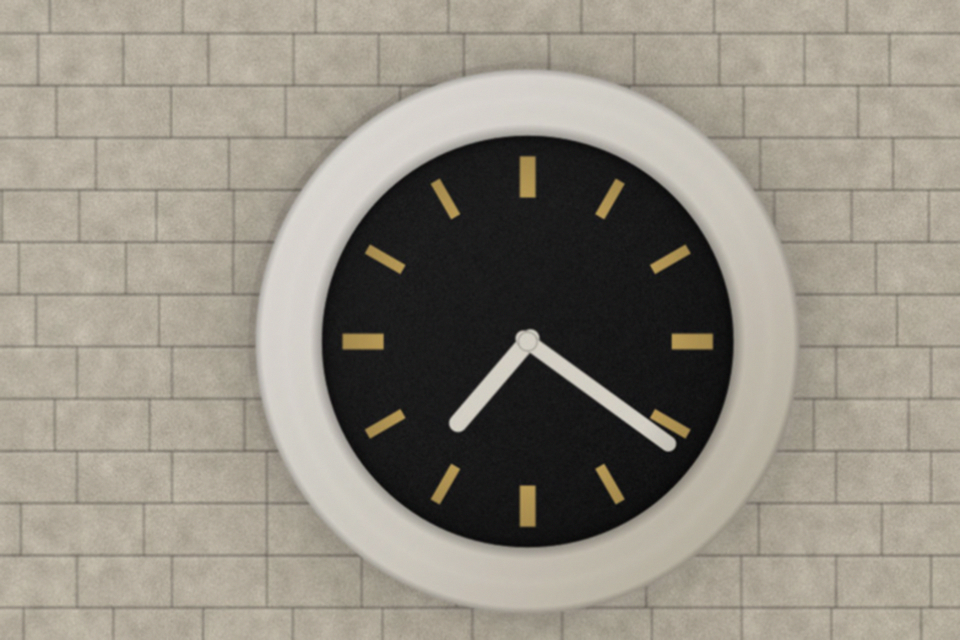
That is 7:21
